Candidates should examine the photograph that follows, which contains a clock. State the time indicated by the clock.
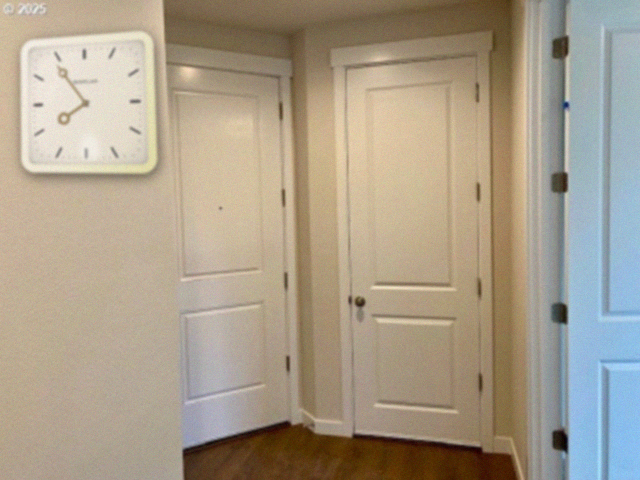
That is 7:54
